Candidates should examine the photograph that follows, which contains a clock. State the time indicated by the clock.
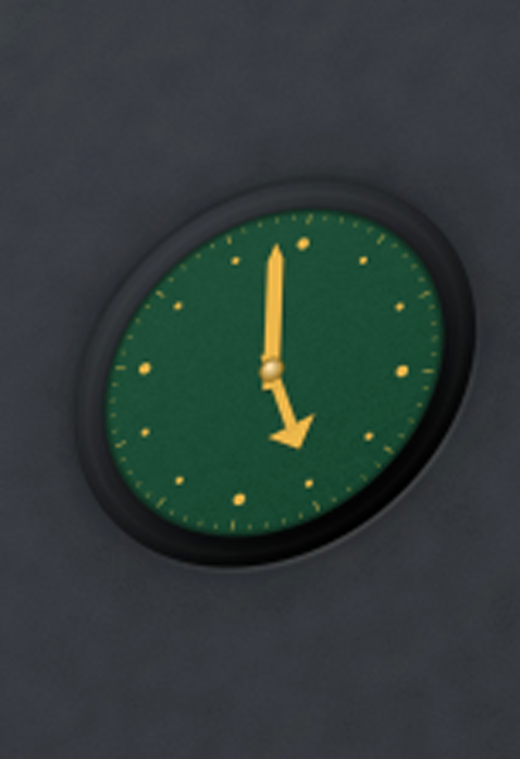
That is 4:58
